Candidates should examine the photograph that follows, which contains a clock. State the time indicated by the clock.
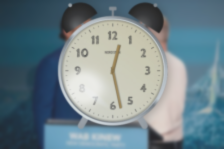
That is 12:28
